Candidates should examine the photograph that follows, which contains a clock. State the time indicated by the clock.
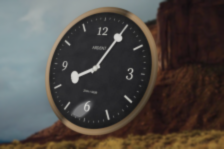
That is 8:05
